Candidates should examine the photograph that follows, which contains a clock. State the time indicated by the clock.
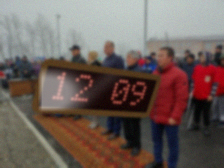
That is 12:09
